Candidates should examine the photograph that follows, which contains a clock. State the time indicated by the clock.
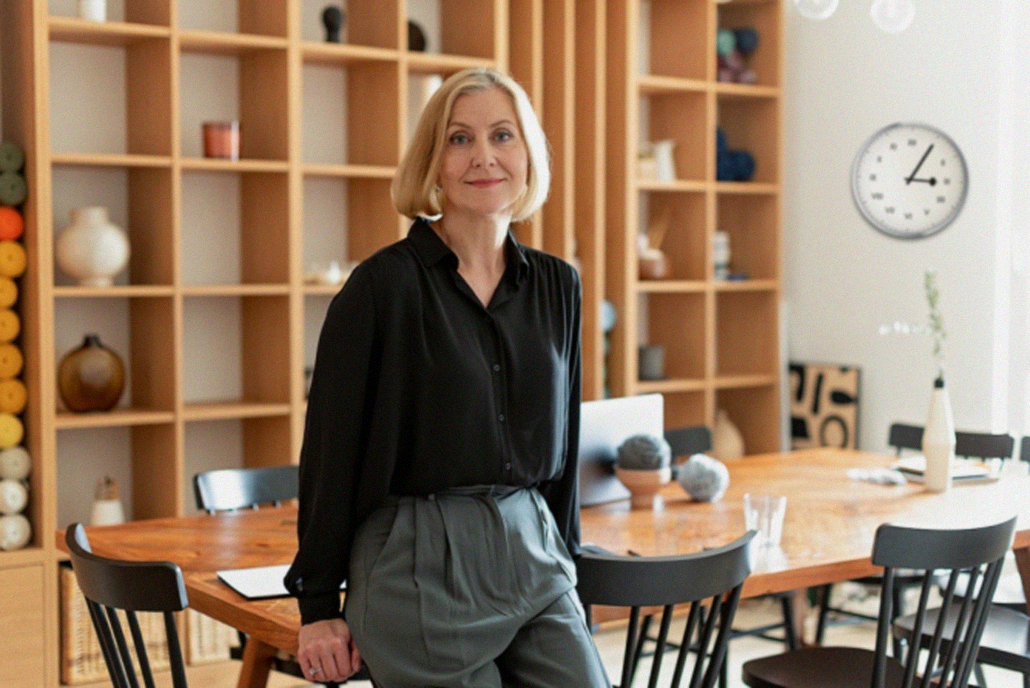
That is 3:05
